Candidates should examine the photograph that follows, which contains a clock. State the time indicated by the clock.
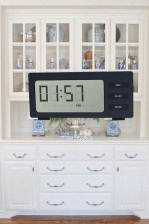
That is 1:57
